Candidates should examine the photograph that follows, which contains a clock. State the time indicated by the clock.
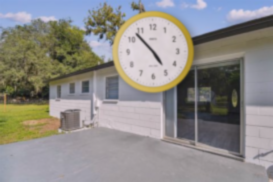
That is 4:53
